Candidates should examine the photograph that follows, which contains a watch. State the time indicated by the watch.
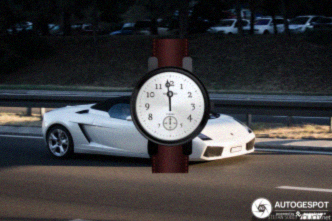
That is 11:59
